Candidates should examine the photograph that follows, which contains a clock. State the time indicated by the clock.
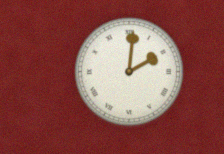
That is 2:01
